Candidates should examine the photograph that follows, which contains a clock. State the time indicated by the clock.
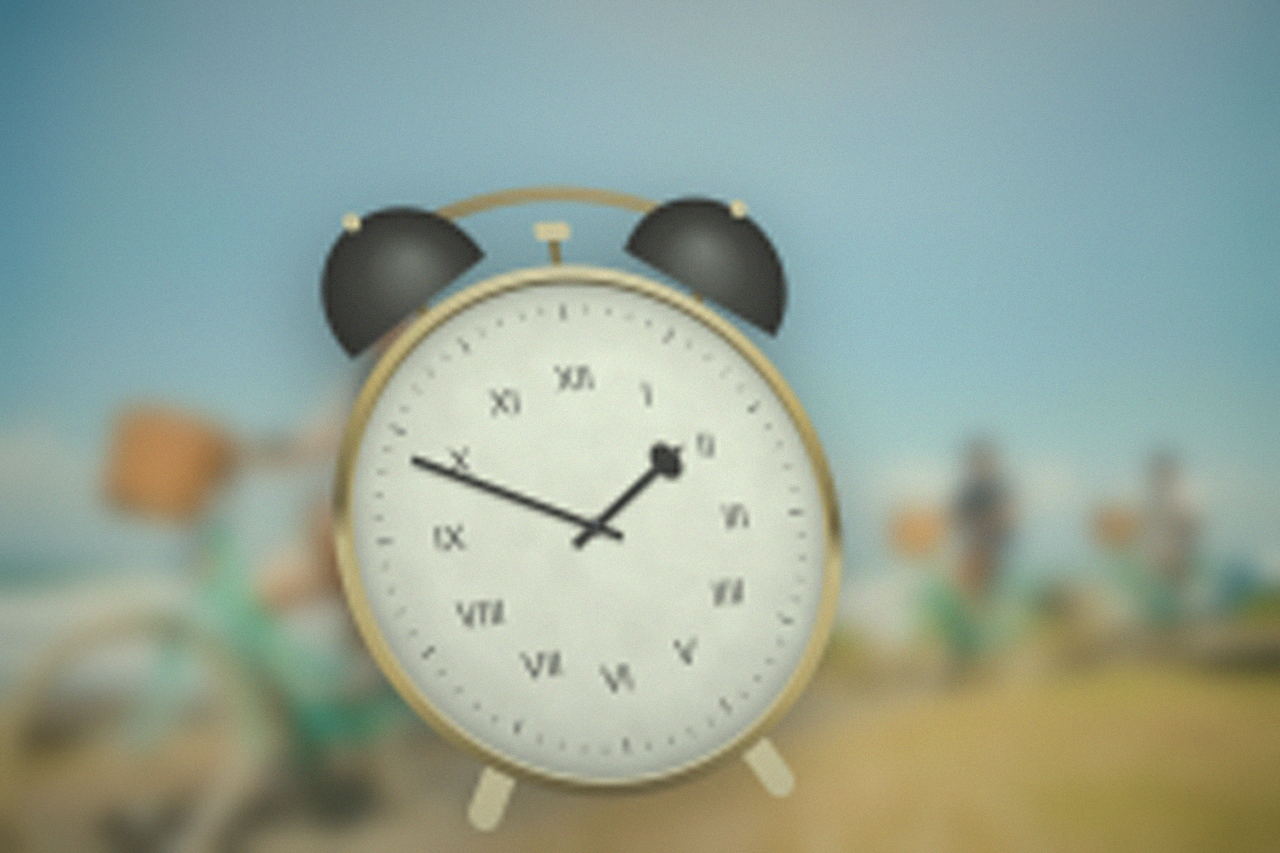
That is 1:49
